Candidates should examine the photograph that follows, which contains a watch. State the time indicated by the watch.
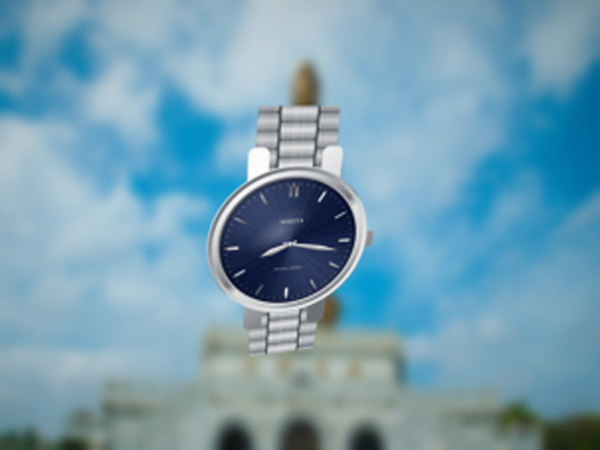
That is 8:17
